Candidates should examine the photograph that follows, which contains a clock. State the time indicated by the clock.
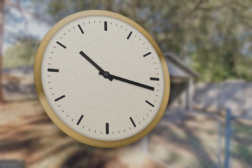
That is 10:17
